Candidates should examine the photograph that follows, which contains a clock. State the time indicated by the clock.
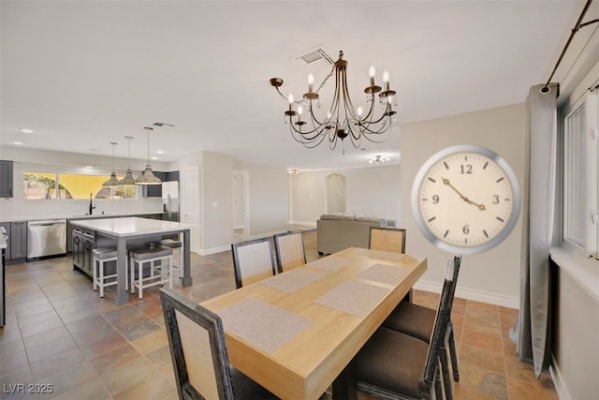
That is 3:52
